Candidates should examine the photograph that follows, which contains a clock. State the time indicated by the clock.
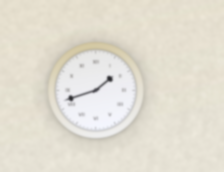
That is 1:42
